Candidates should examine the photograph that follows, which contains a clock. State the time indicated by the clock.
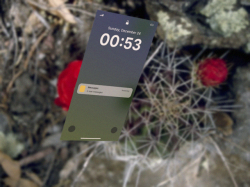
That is 0:53
